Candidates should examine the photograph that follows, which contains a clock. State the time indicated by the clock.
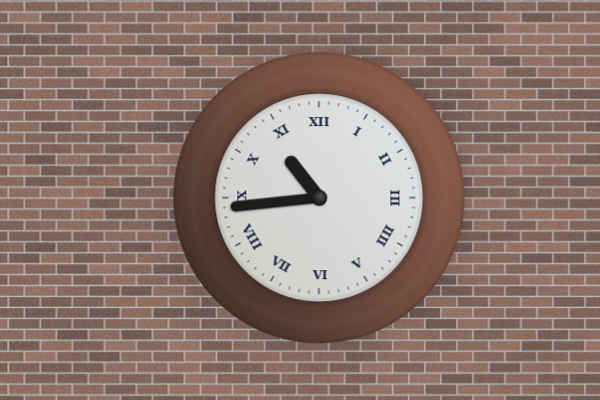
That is 10:44
